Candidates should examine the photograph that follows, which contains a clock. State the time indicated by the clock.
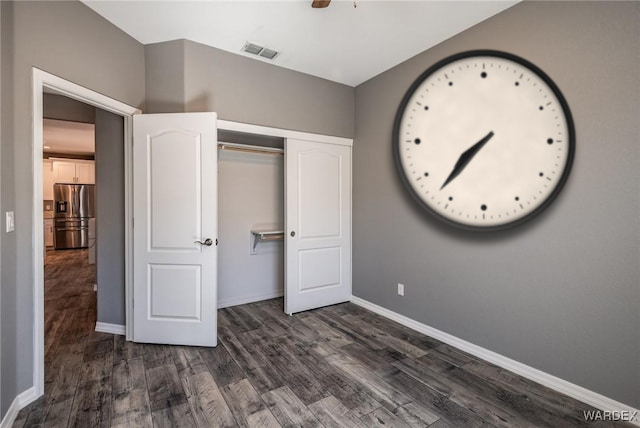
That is 7:37
